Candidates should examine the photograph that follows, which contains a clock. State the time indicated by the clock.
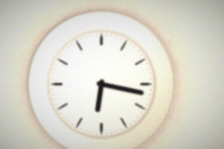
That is 6:17
